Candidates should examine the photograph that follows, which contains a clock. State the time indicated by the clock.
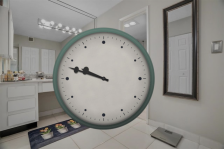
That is 9:48
